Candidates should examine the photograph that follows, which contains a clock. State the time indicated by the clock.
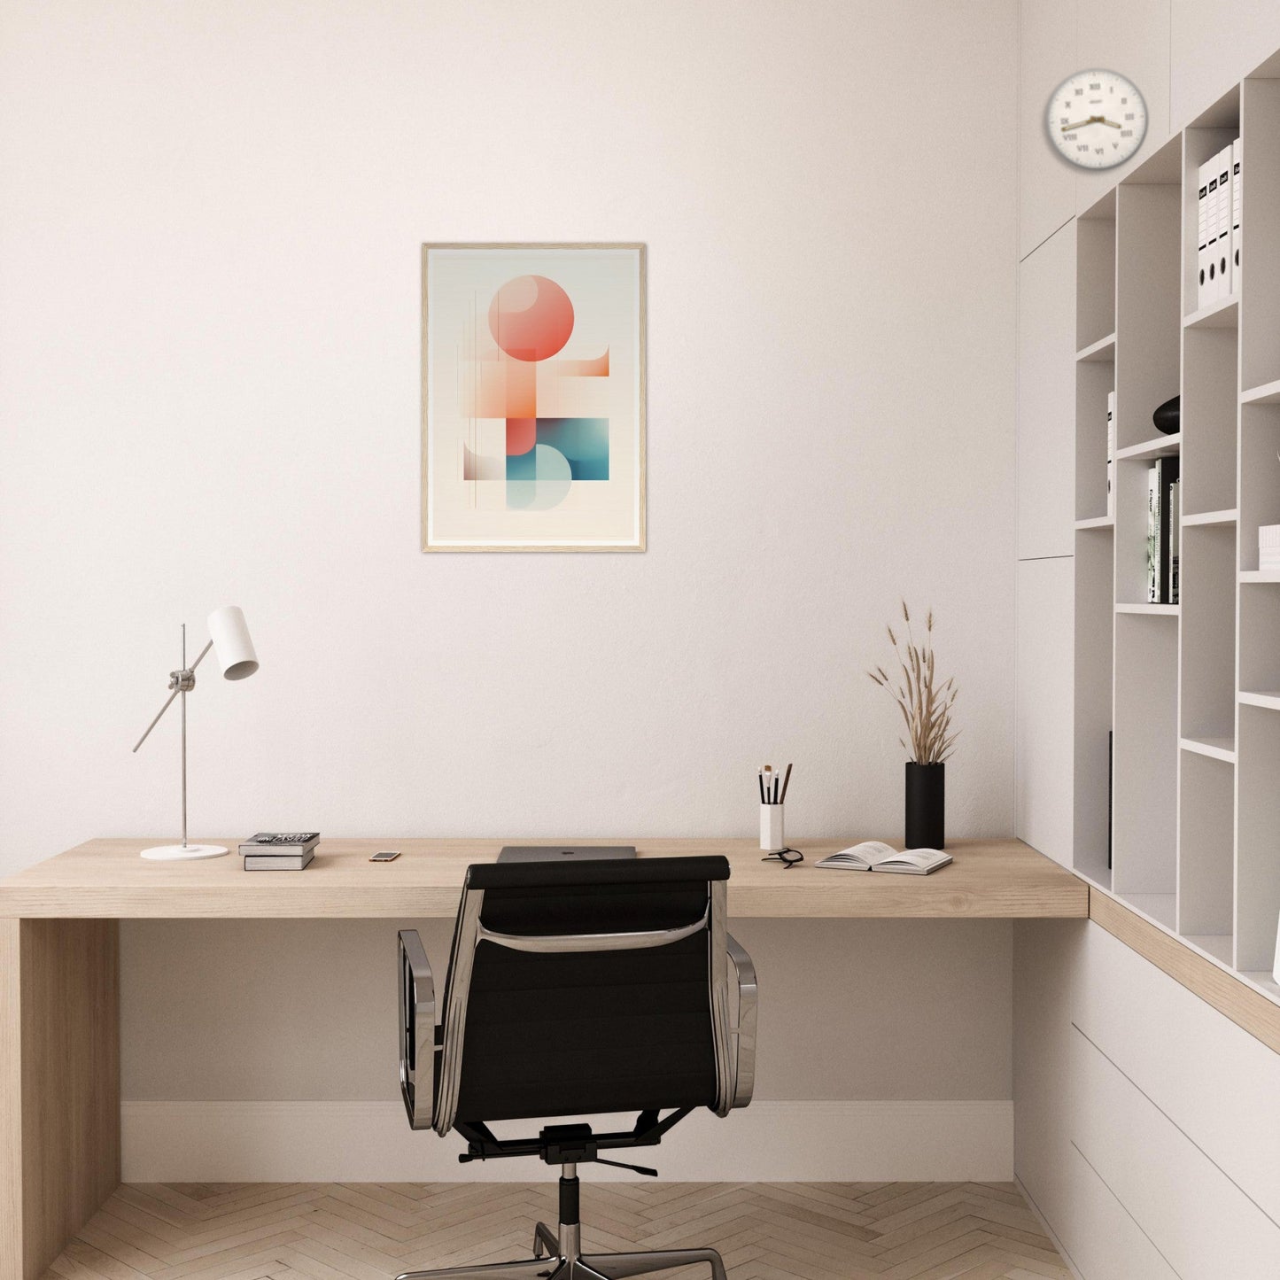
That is 3:43
